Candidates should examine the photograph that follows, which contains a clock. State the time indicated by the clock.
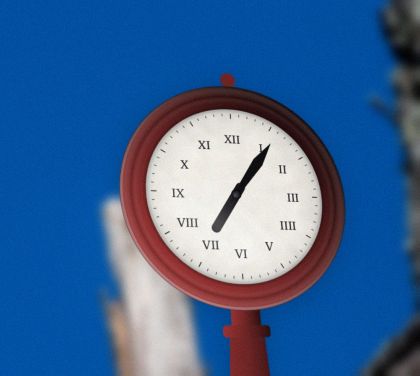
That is 7:06
